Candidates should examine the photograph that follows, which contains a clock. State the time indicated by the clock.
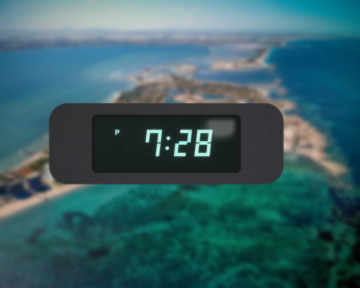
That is 7:28
